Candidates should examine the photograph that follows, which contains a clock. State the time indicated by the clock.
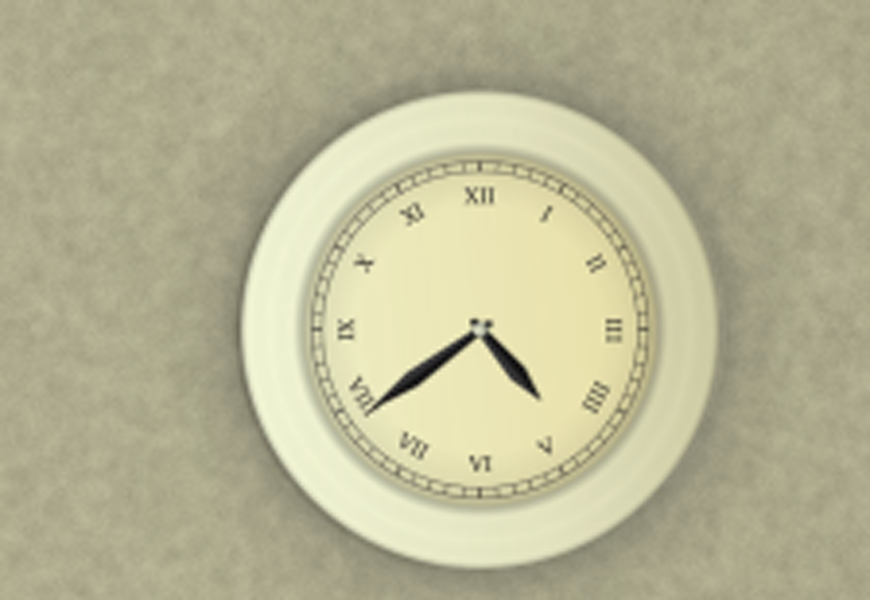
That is 4:39
